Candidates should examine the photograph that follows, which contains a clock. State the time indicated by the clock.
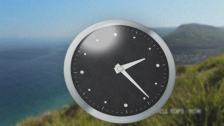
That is 2:24
